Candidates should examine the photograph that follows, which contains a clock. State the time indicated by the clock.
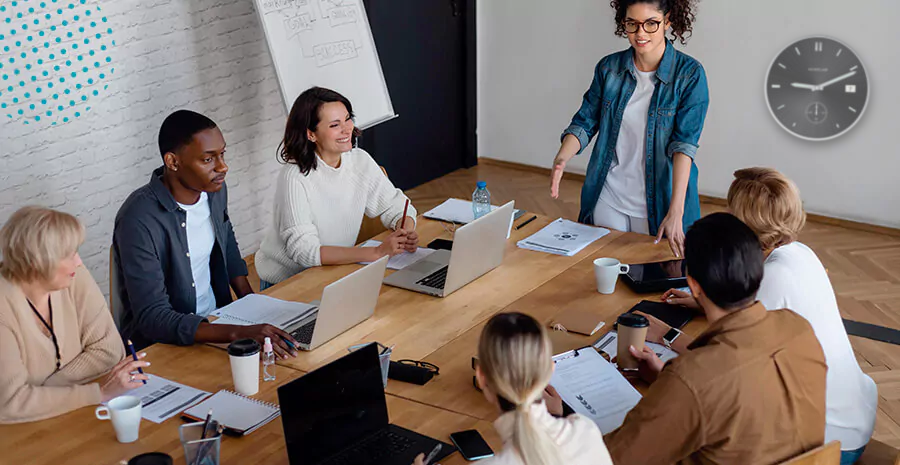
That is 9:11
